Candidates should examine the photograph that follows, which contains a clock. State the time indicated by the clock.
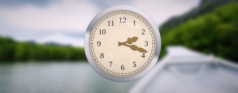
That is 2:18
